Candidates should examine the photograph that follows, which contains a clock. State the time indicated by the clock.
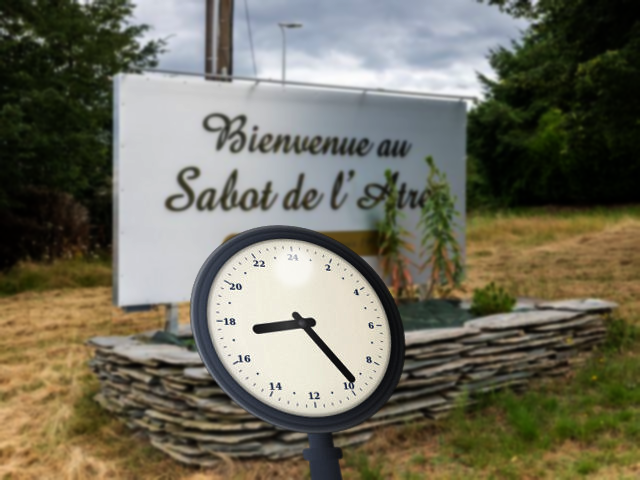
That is 17:24
